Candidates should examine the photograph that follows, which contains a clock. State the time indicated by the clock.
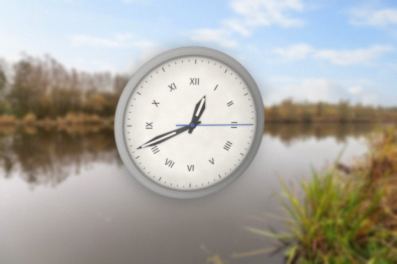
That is 12:41:15
